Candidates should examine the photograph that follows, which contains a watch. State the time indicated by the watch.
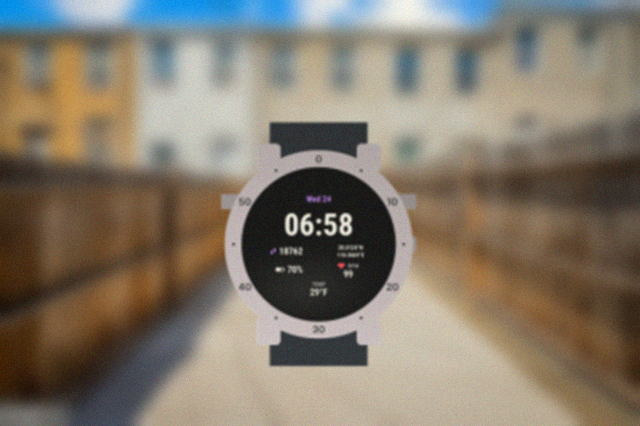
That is 6:58
